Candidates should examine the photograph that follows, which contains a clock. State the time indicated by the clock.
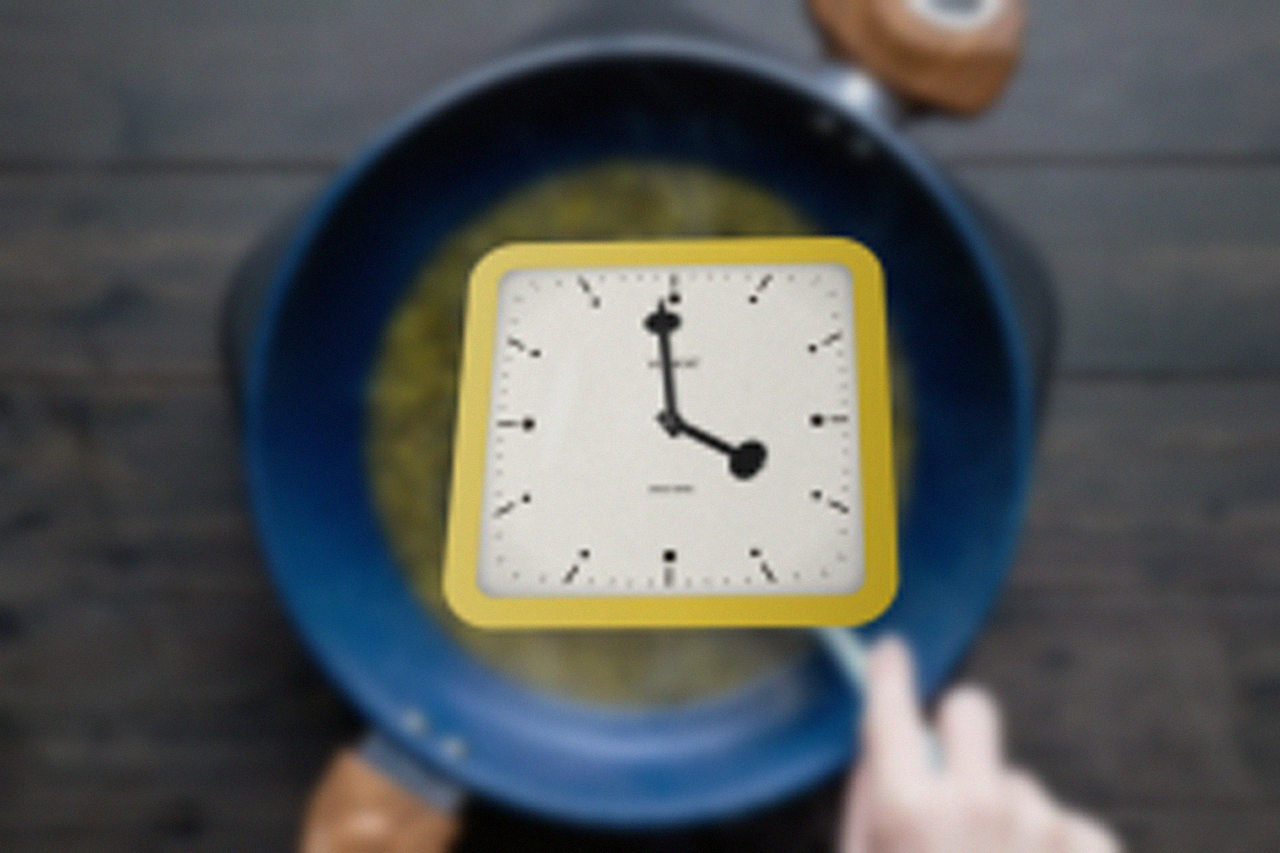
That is 3:59
